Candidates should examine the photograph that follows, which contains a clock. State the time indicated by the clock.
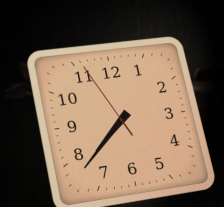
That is 7:37:56
